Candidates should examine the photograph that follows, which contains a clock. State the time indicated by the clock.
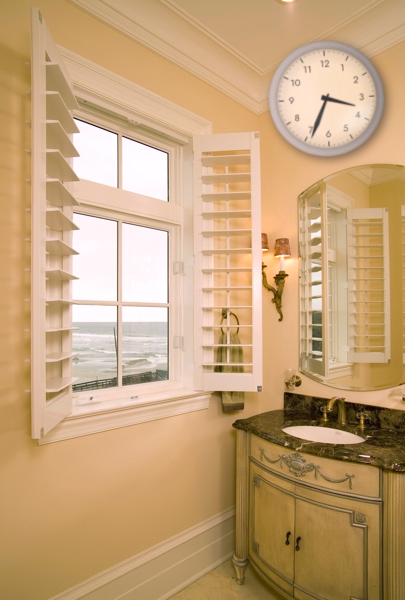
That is 3:34
